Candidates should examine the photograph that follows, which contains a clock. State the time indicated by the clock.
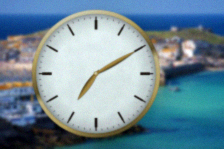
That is 7:10
